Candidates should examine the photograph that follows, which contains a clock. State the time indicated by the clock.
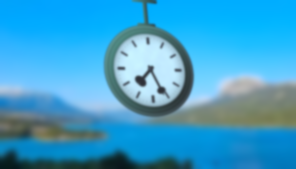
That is 7:26
